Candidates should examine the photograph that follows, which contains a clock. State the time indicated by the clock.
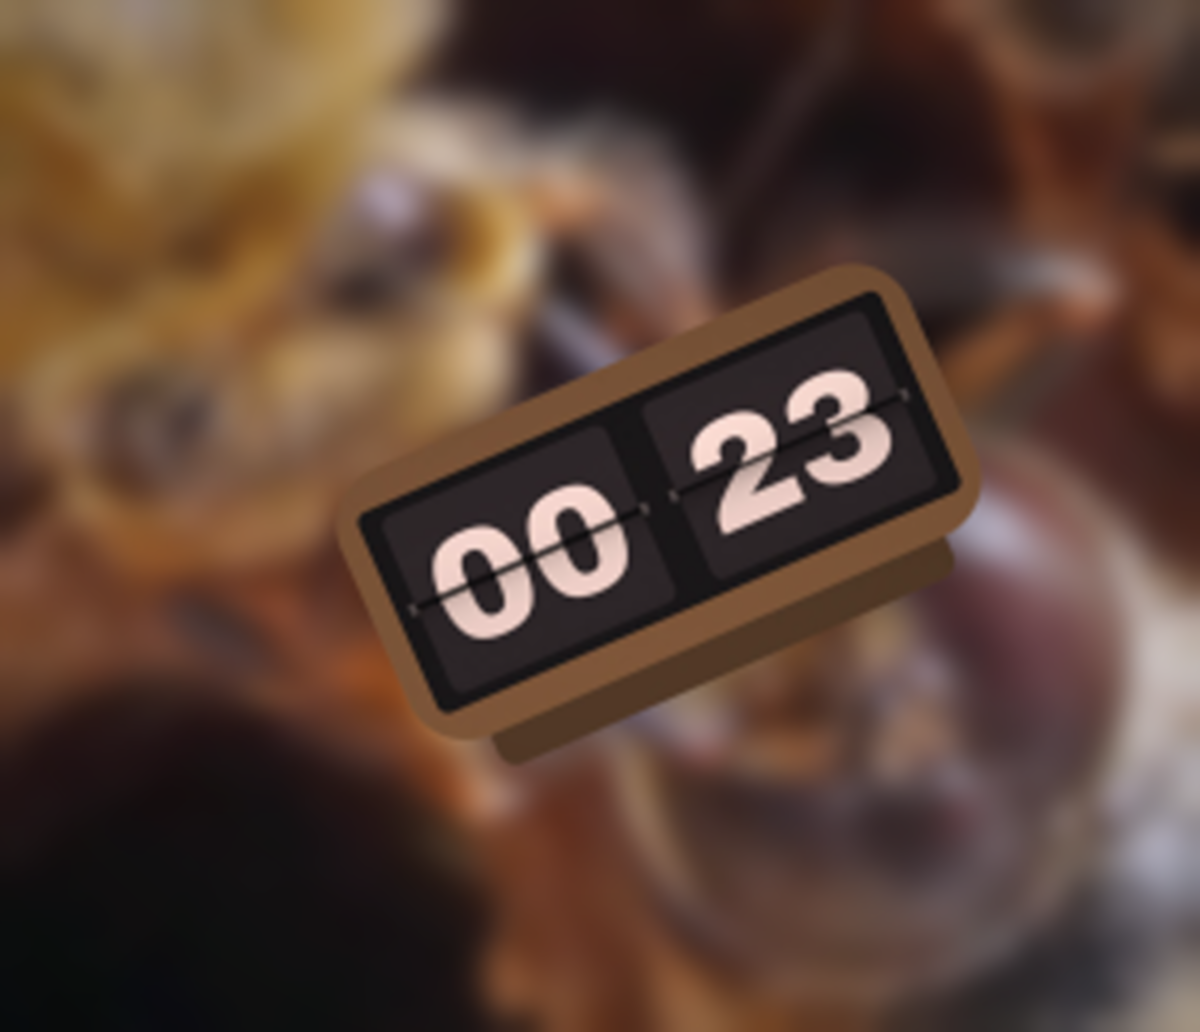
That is 0:23
